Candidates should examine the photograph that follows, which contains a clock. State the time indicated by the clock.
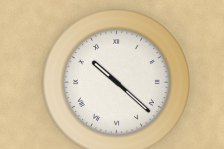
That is 10:22
